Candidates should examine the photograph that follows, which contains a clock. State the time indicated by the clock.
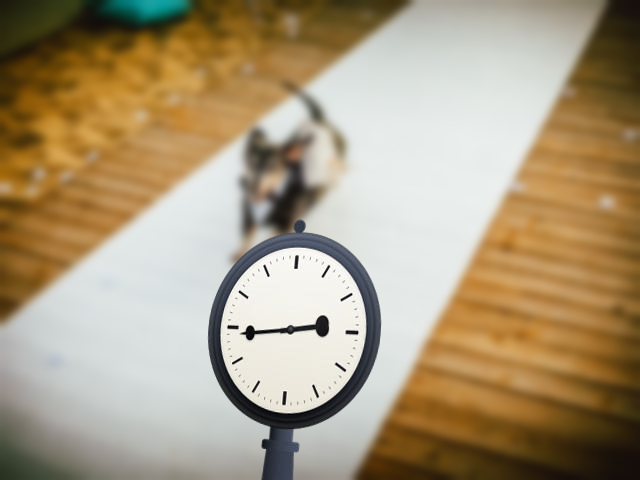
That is 2:44
